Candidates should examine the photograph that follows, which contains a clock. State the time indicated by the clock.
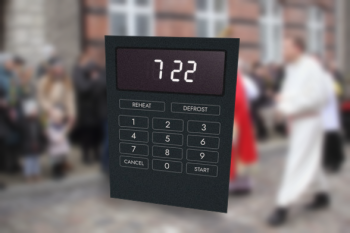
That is 7:22
